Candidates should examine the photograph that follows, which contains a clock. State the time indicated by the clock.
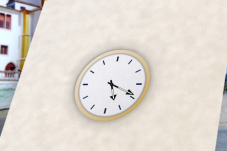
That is 5:19
